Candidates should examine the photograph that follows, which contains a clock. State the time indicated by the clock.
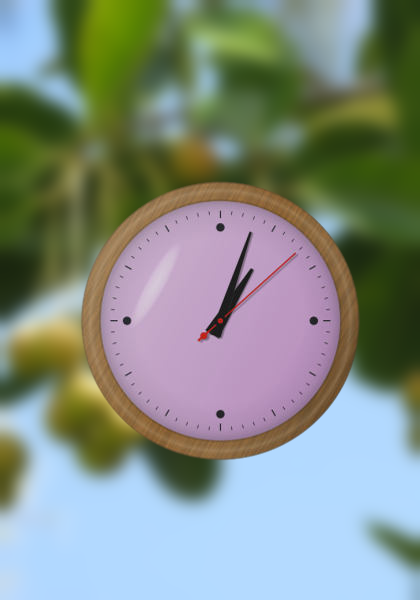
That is 1:03:08
